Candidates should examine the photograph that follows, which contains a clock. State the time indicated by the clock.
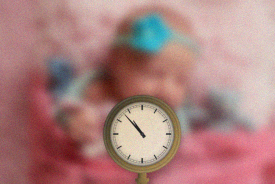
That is 10:53
